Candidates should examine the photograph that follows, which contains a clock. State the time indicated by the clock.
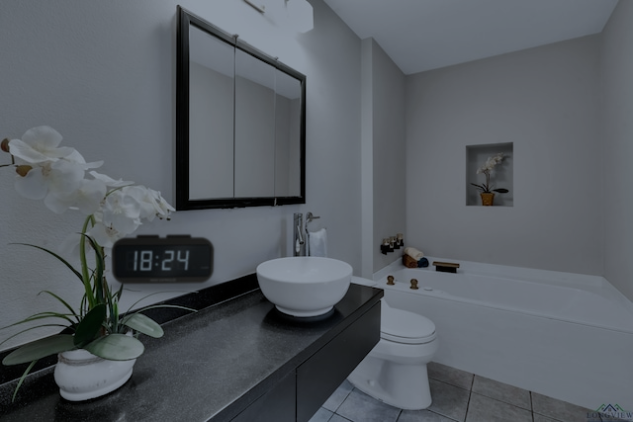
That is 18:24
